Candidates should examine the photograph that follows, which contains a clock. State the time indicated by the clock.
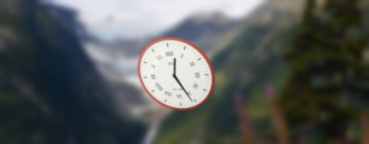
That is 12:26
